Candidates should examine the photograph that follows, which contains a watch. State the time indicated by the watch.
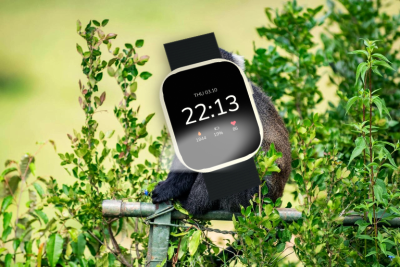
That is 22:13
